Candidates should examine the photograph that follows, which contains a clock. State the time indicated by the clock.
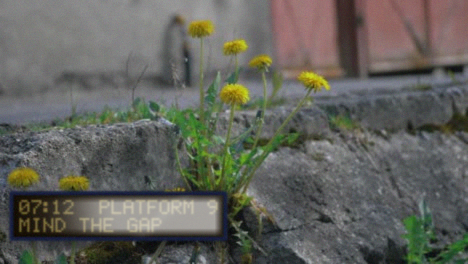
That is 7:12
